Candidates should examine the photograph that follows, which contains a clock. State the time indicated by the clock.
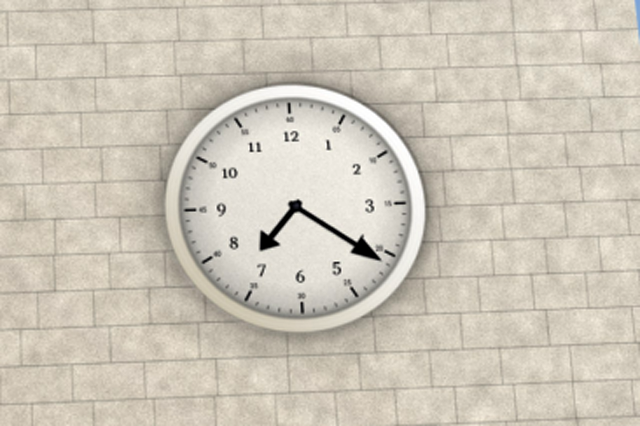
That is 7:21
